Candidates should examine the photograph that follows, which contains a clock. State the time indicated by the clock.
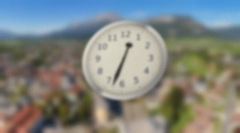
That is 12:33
